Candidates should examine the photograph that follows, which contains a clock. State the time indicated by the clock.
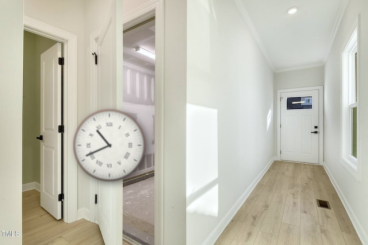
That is 10:41
